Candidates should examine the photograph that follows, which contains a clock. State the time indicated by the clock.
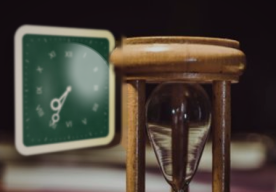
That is 7:35
